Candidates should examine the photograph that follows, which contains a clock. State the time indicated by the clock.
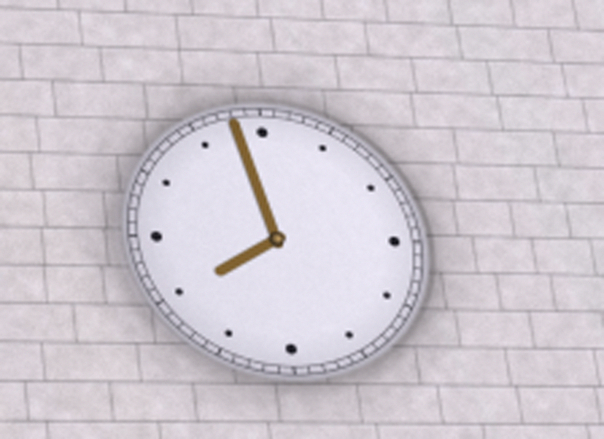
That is 7:58
